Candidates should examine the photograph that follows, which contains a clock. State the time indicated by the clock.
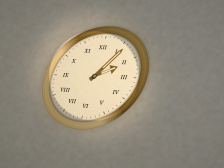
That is 2:06
